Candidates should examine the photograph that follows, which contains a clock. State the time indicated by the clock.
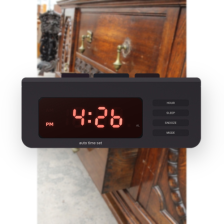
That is 4:26
